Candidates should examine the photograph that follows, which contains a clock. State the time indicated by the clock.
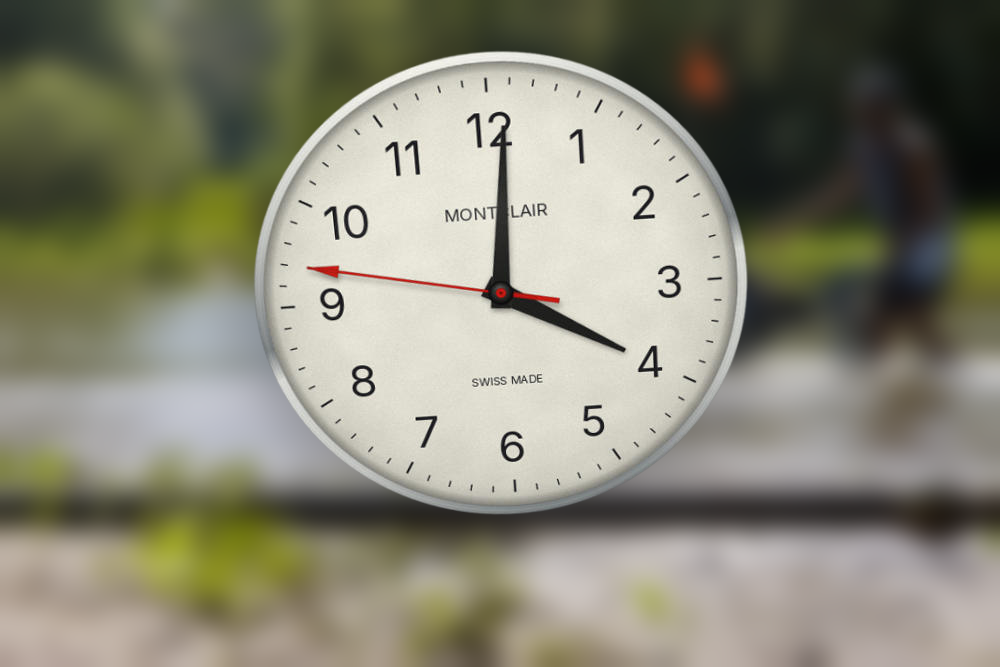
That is 4:00:47
